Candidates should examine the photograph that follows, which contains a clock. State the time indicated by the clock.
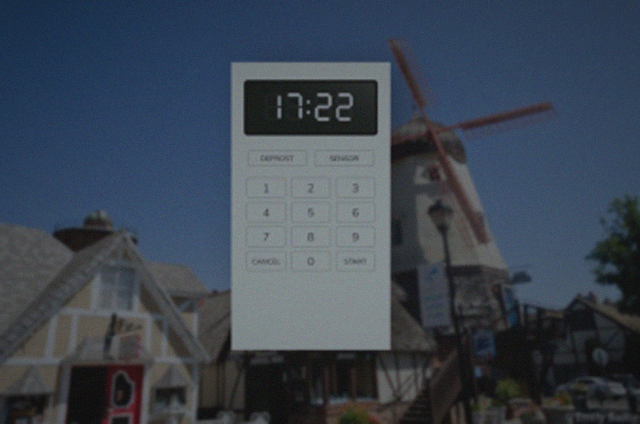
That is 17:22
